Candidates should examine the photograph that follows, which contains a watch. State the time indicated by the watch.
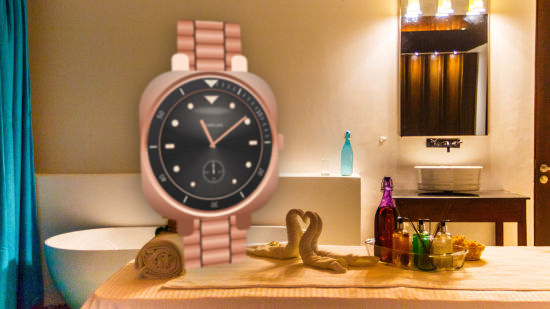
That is 11:09
